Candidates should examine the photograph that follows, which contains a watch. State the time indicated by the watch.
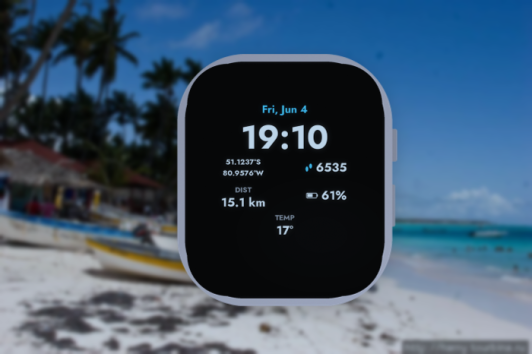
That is 19:10
